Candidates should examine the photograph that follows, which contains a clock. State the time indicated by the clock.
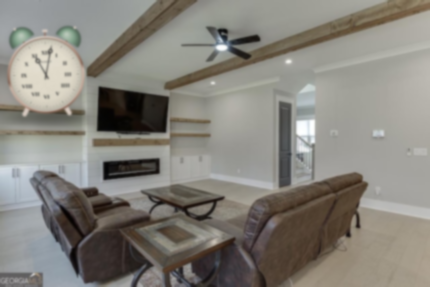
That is 11:02
